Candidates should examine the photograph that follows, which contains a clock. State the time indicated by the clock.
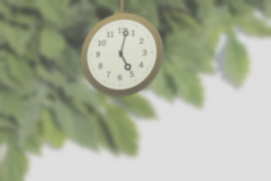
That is 5:02
